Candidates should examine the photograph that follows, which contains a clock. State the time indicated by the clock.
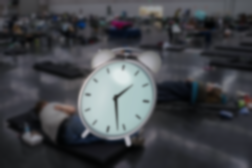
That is 1:27
